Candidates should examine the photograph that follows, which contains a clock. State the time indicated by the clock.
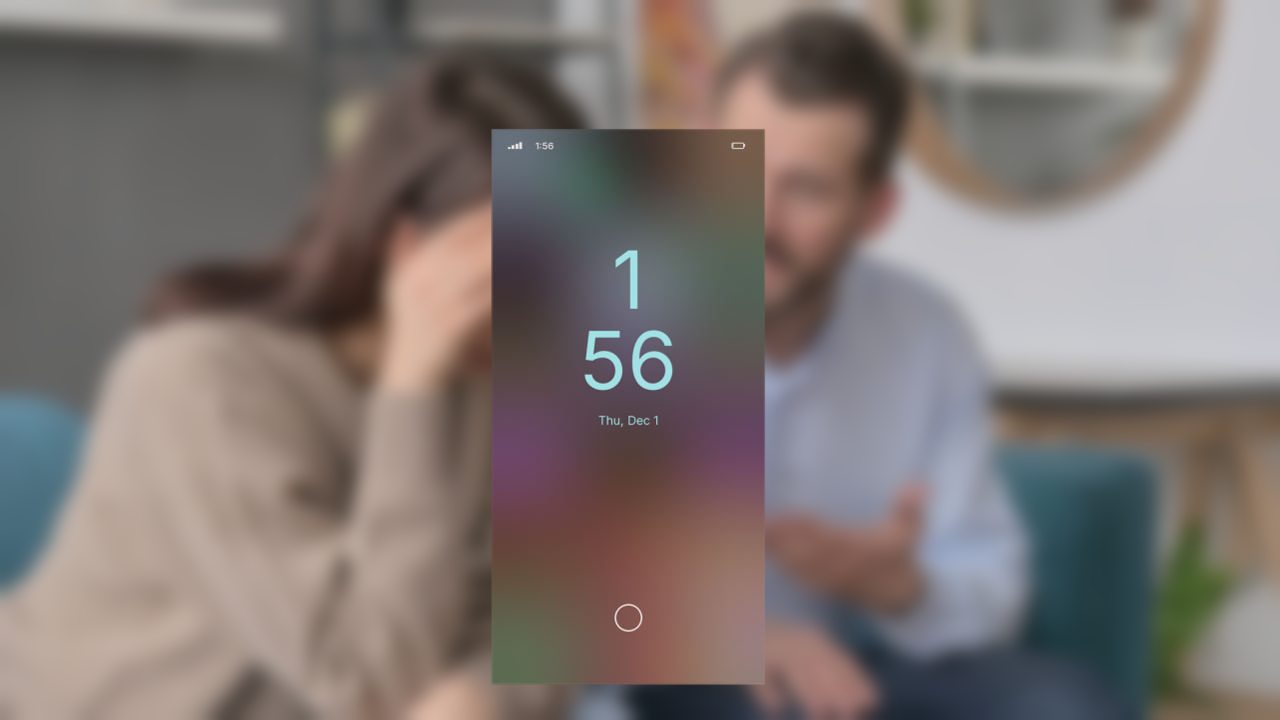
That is 1:56
